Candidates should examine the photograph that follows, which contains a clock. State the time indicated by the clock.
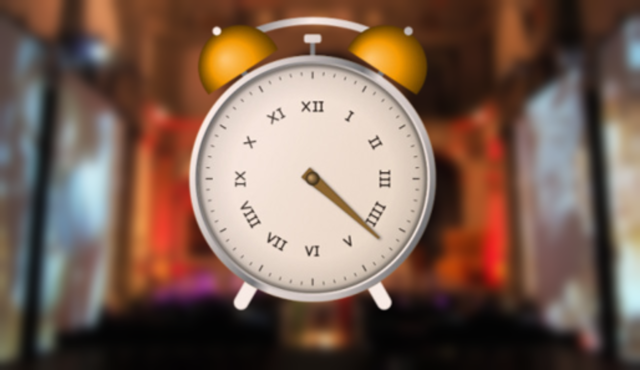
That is 4:22
